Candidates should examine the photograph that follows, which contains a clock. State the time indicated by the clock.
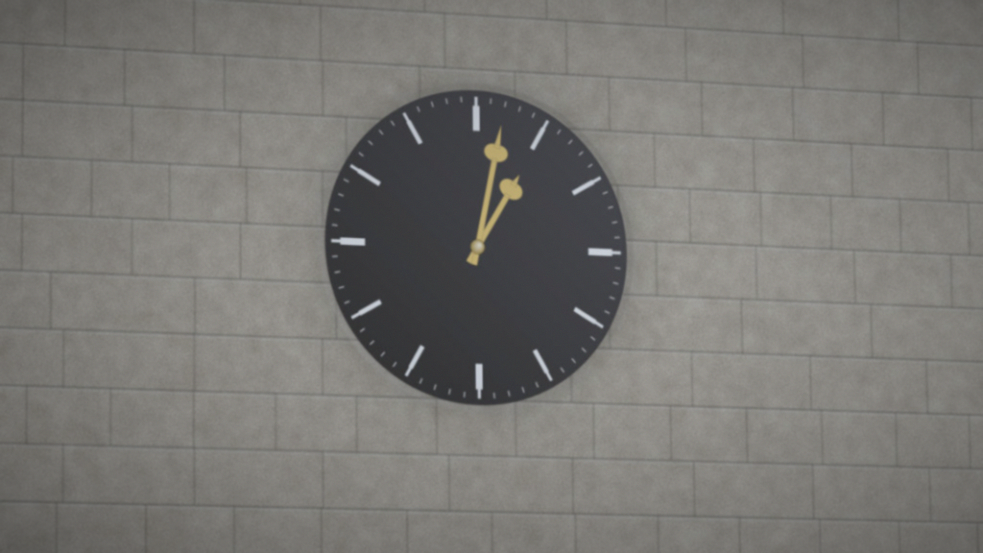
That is 1:02
